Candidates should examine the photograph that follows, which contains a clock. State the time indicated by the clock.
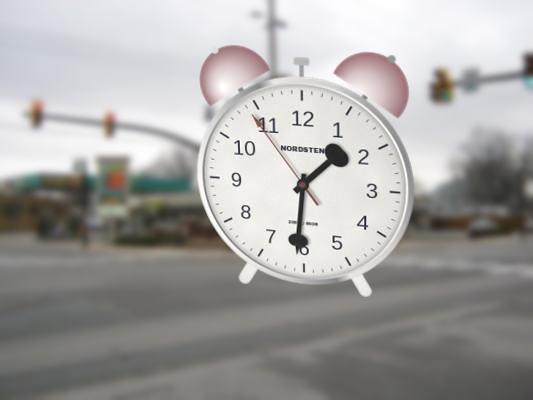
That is 1:30:54
